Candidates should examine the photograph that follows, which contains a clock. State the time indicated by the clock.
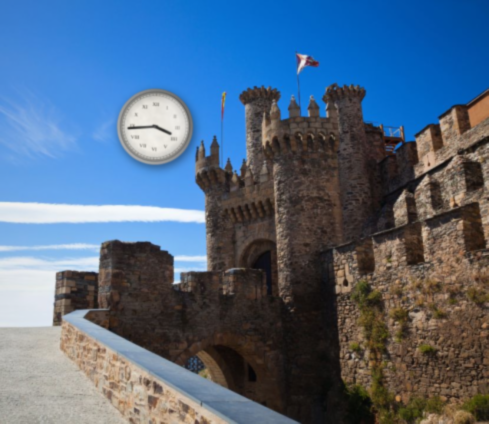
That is 3:44
